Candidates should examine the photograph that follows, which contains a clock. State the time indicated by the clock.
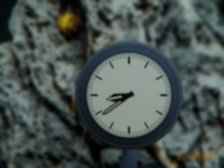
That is 8:39
